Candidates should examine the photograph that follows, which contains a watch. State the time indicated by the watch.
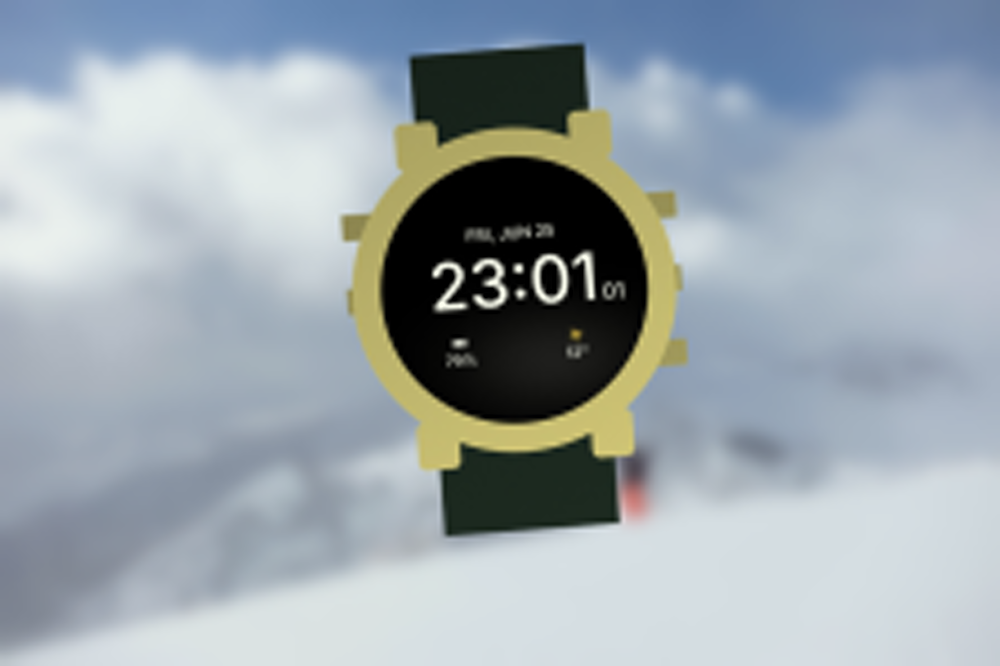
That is 23:01
